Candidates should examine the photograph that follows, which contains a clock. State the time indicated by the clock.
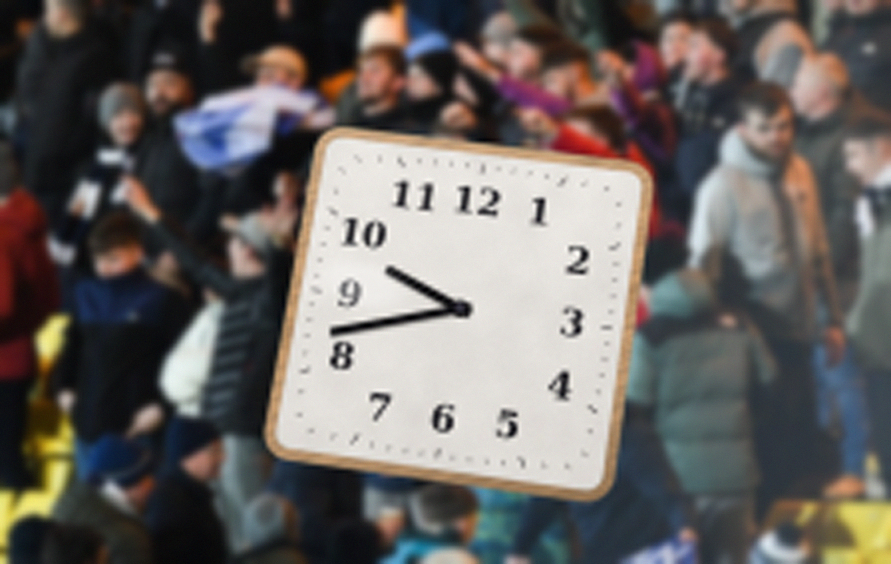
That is 9:42
